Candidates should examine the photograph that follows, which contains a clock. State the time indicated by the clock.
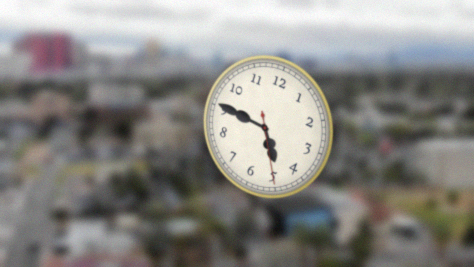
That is 4:45:25
